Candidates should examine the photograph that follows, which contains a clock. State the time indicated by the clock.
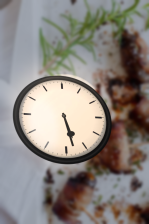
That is 5:28
